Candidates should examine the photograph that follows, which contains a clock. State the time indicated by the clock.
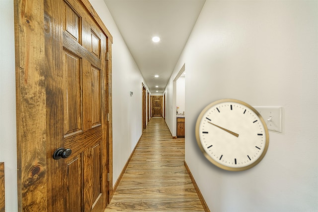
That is 9:49
